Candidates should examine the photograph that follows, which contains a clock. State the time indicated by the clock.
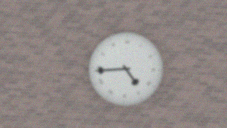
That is 4:44
